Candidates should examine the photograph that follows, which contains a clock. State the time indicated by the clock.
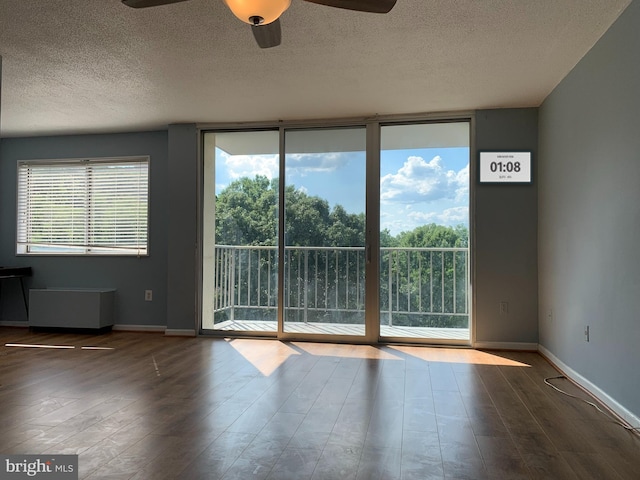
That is 1:08
